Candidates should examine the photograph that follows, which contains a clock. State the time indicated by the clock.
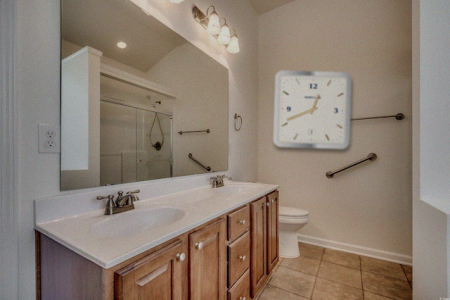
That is 12:41
